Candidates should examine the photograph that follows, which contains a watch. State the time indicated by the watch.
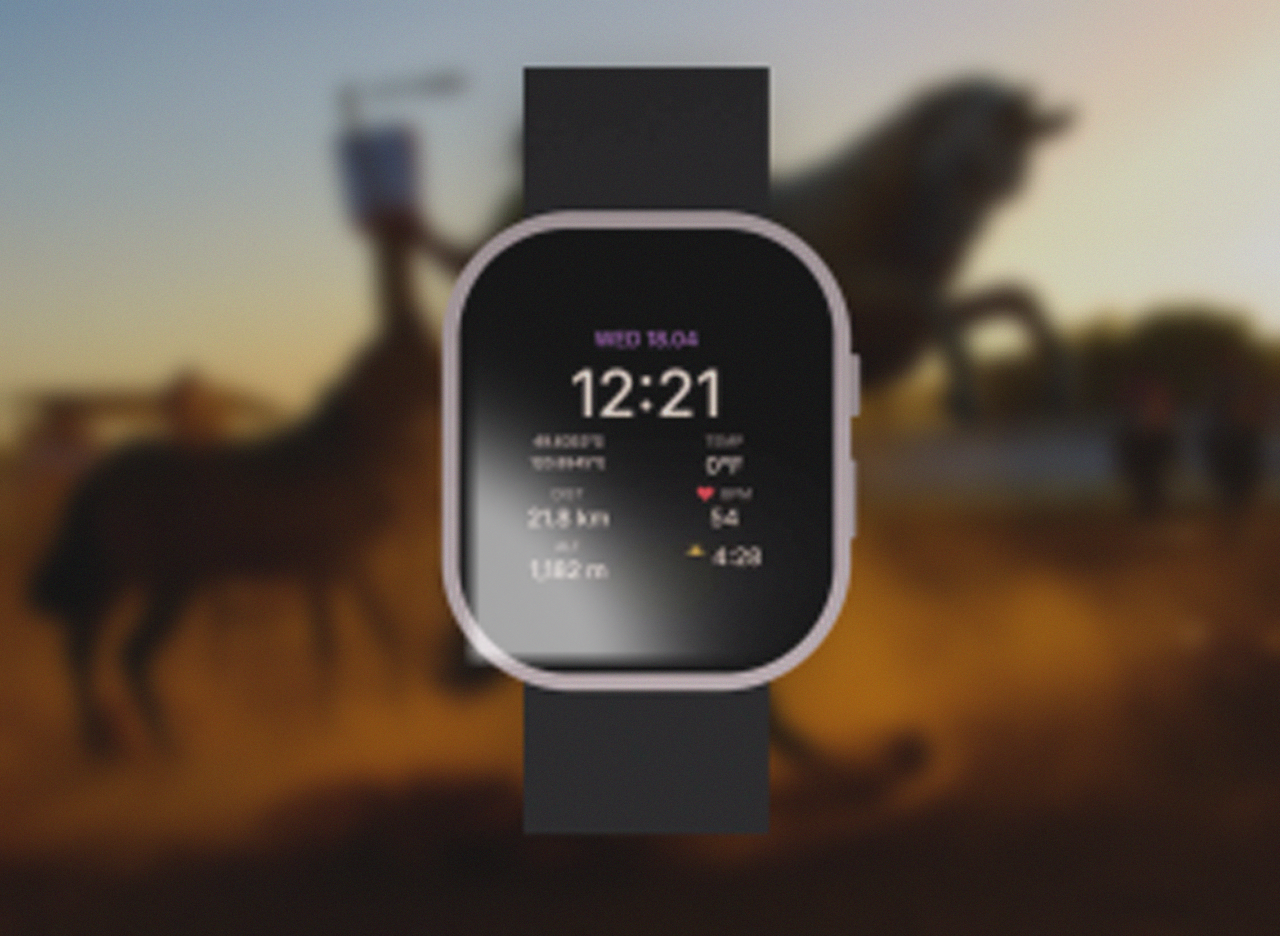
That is 12:21
